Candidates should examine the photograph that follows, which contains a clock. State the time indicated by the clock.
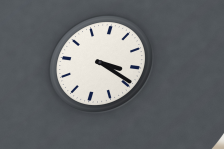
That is 3:19
